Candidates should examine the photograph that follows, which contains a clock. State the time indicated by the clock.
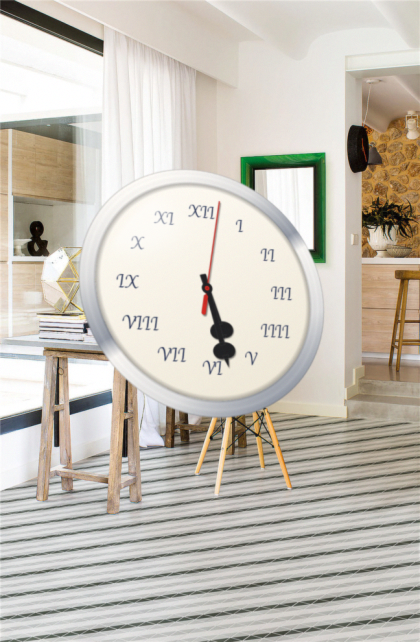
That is 5:28:02
